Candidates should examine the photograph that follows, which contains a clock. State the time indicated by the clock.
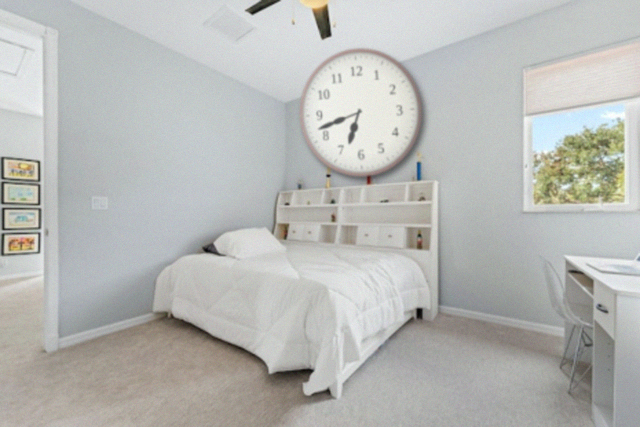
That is 6:42
